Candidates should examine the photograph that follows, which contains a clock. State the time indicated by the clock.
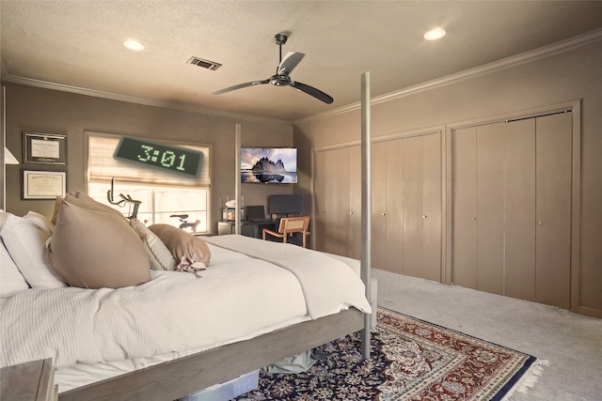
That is 3:01
